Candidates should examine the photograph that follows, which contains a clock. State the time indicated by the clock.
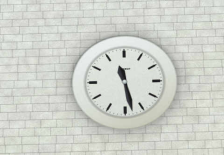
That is 11:28
